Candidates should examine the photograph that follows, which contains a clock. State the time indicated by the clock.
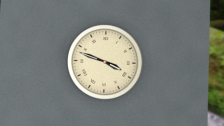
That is 3:48
